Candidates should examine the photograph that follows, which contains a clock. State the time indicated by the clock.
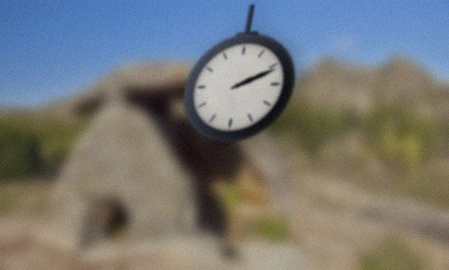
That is 2:11
